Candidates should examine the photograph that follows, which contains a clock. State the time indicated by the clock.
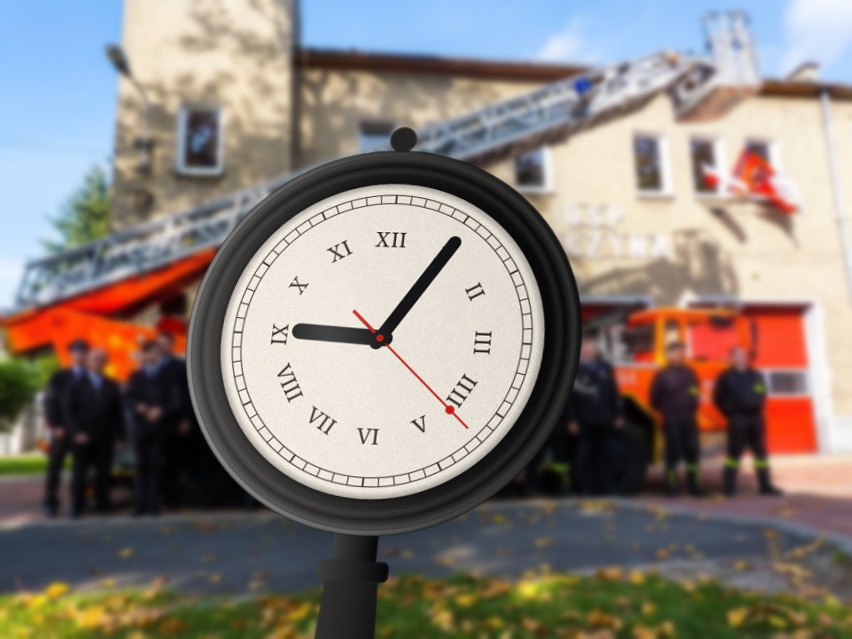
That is 9:05:22
